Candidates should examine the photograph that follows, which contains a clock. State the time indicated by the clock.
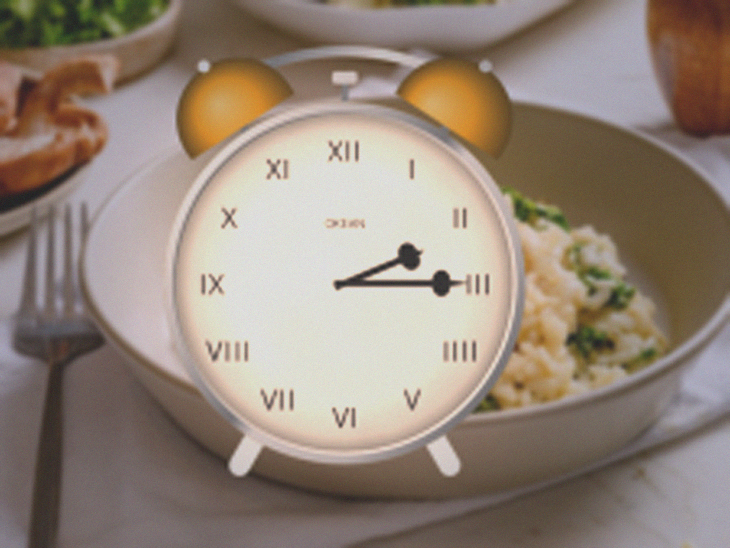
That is 2:15
